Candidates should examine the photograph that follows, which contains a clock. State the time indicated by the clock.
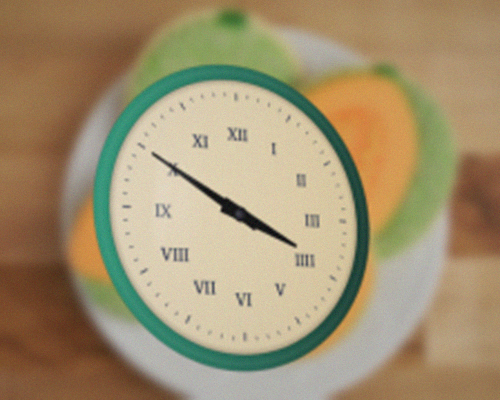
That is 3:50
